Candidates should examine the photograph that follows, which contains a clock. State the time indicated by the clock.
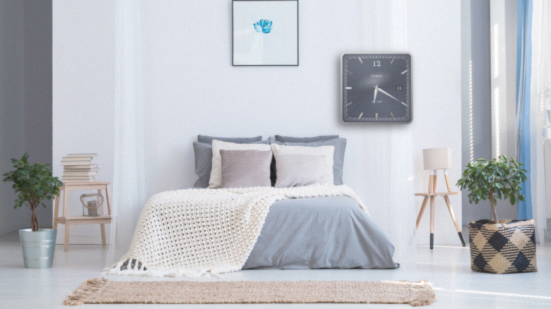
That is 6:20
